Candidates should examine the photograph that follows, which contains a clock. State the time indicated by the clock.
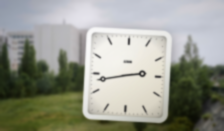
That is 2:43
